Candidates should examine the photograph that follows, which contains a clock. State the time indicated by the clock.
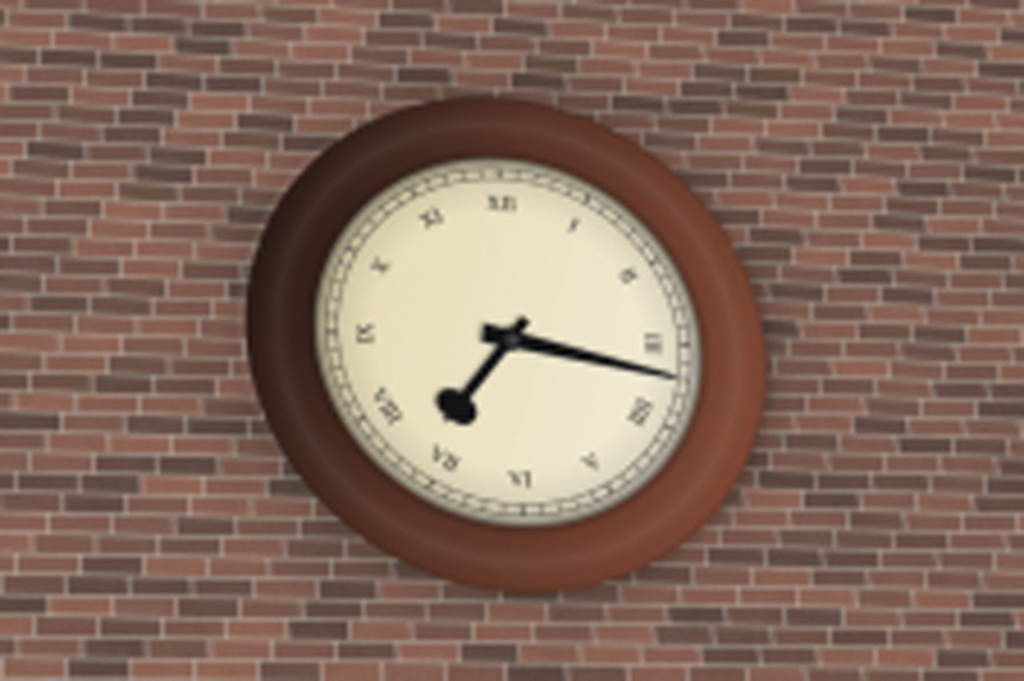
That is 7:17
